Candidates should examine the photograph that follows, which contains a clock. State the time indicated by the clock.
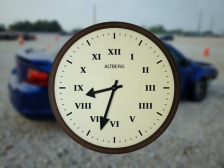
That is 8:33
